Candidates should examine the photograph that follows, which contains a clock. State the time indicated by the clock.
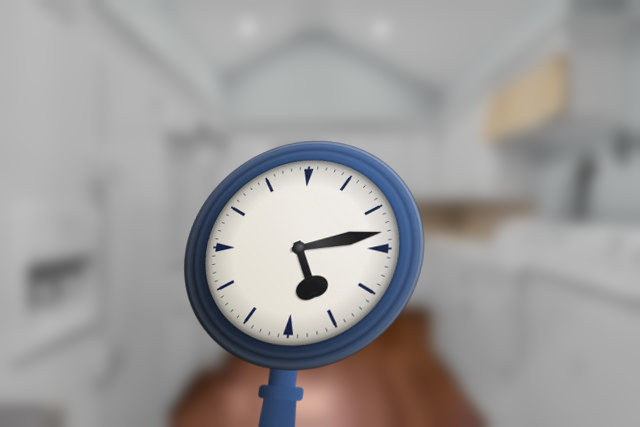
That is 5:13
